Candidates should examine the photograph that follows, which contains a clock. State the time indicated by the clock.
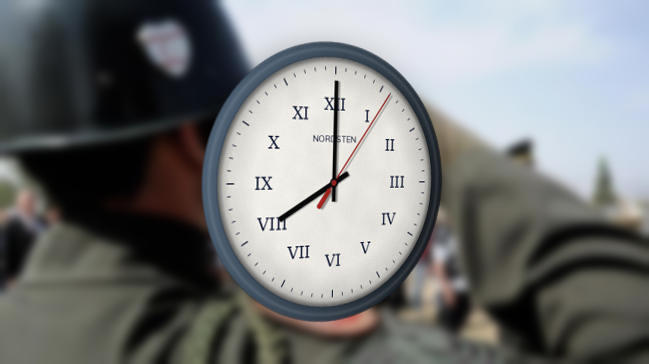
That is 8:00:06
